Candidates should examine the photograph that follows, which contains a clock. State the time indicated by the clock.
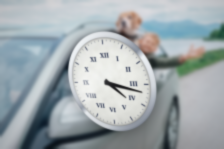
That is 4:17
